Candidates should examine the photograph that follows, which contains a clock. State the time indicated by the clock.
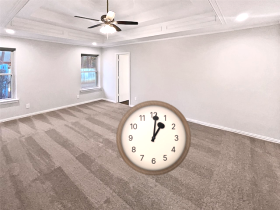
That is 1:01
